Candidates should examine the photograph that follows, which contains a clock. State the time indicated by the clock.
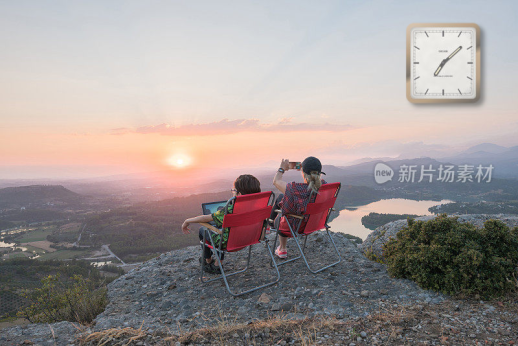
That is 7:08
